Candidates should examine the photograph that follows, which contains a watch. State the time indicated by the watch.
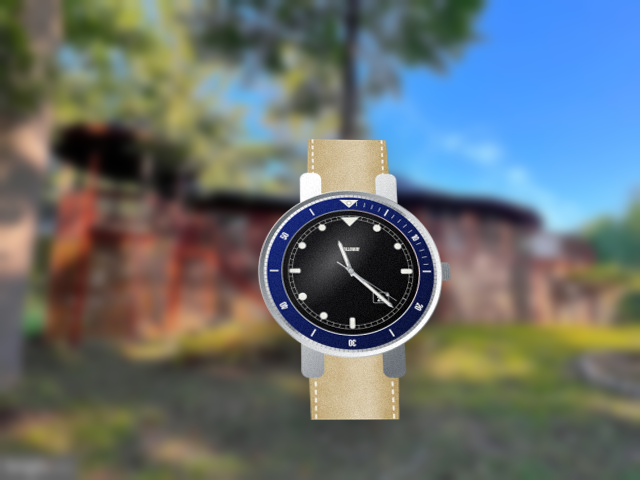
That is 11:22:21
